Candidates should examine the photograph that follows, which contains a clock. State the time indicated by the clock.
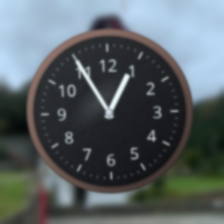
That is 12:55
